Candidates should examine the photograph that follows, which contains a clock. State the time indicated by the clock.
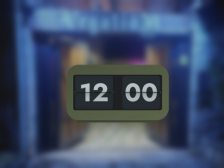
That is 12:00
